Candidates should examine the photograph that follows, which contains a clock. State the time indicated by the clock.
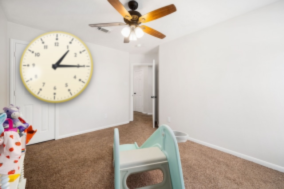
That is 1:15
